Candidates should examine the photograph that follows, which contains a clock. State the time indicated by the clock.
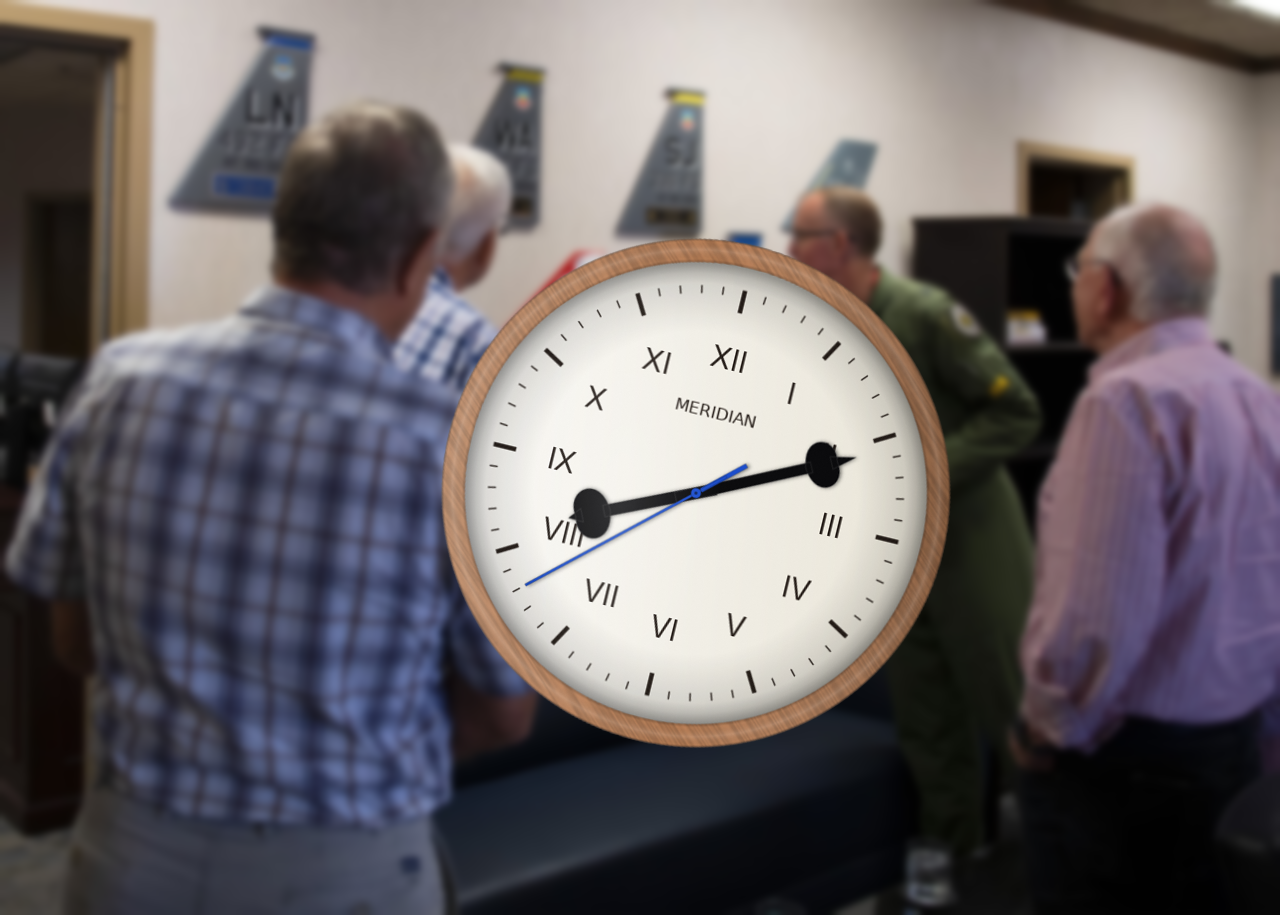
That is 8:10:38
